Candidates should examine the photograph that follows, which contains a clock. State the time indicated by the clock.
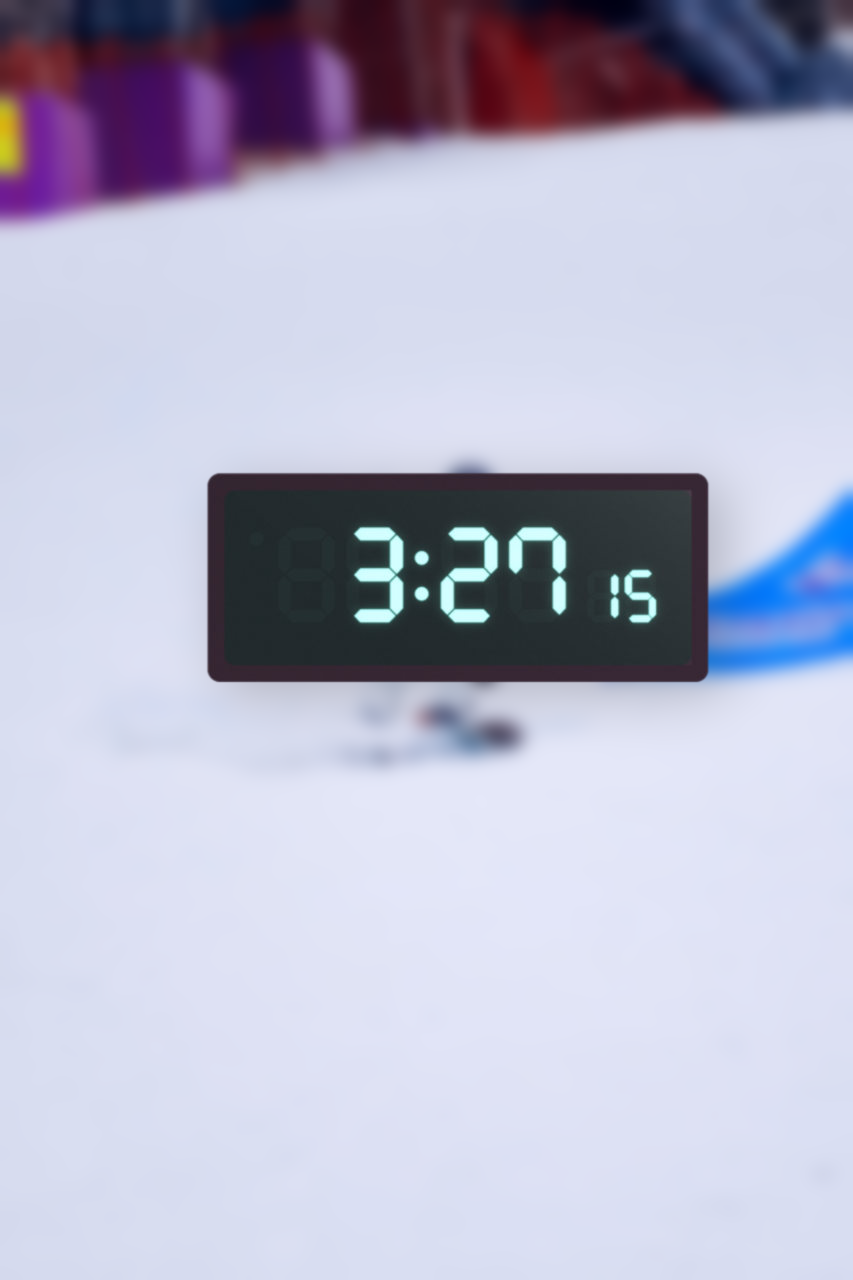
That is 3:27:15
